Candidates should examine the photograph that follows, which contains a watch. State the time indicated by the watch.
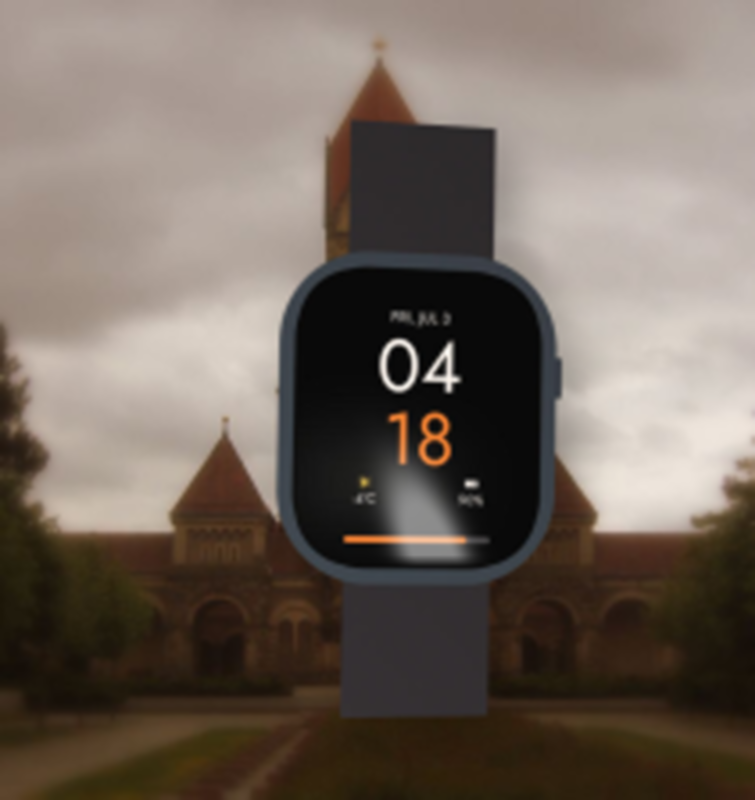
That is 4:18
